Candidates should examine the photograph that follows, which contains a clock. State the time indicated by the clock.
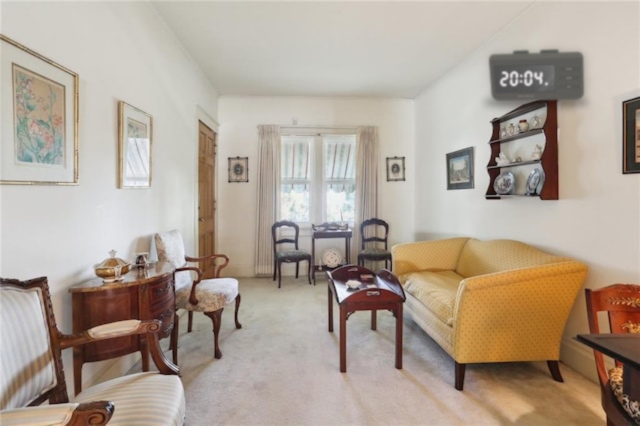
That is 20:04
